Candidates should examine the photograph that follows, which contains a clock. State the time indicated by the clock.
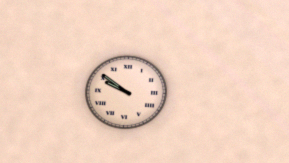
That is 9:51
